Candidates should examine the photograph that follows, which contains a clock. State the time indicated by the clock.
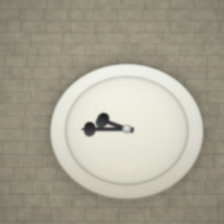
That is 9:45
